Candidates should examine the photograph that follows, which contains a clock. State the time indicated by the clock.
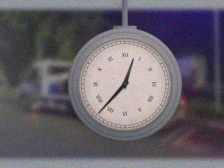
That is 12:37
